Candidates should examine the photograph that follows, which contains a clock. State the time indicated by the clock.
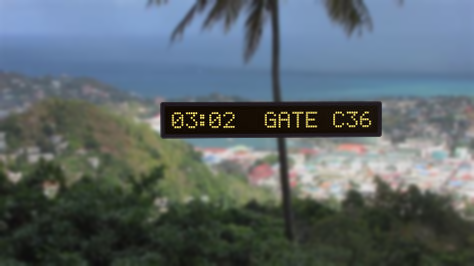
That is 3:02
